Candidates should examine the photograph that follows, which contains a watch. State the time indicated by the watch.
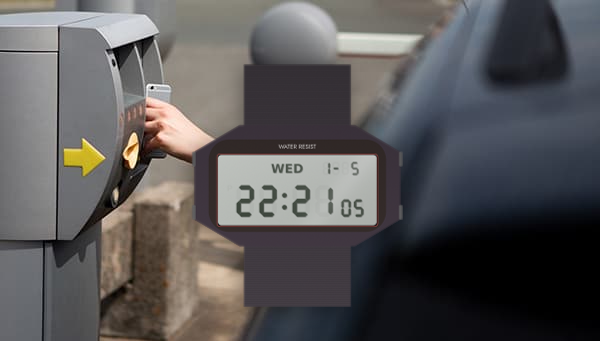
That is 22:21:05
